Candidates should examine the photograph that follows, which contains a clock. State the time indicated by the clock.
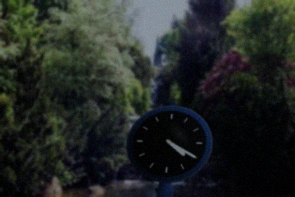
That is 4:20
